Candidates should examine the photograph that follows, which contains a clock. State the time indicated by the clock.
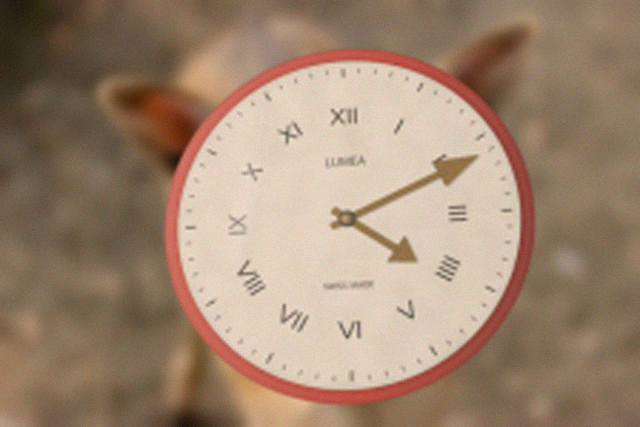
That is 4:11
